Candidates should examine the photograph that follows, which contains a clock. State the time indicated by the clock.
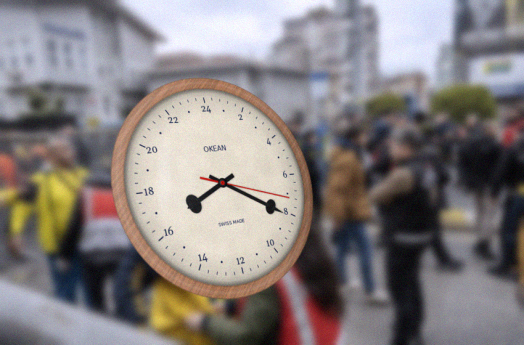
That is 16:20:18
